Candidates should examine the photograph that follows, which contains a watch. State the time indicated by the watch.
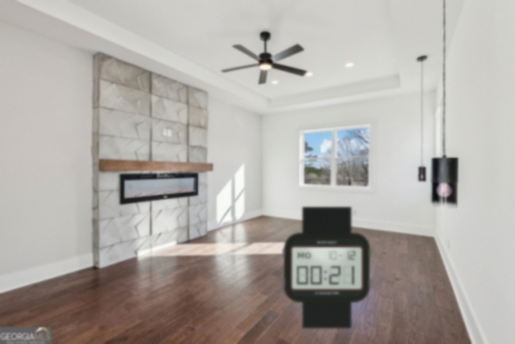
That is 0:21
